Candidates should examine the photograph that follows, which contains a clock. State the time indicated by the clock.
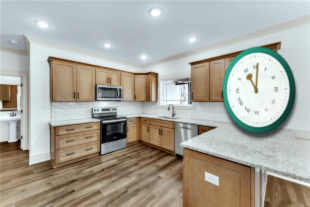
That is 11:01
